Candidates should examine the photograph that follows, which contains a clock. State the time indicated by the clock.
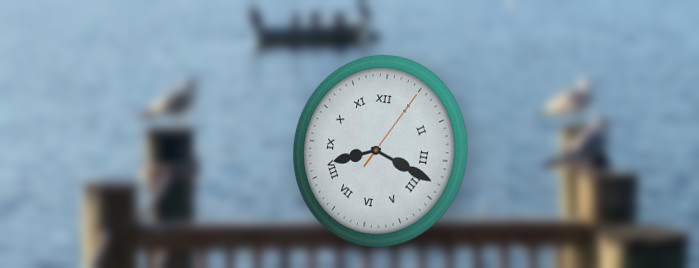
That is 8:18:05
